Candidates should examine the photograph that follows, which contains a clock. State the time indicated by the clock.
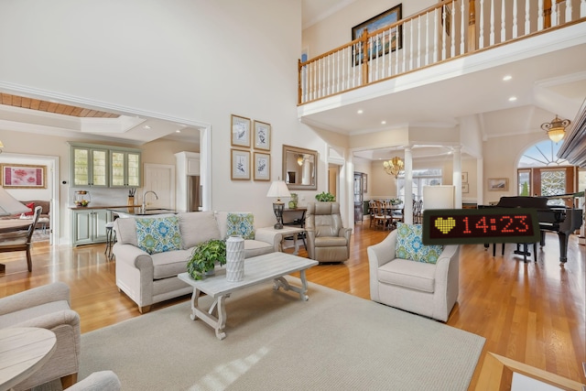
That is 14:23
